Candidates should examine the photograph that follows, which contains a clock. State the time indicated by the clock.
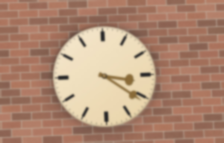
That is 3:21
